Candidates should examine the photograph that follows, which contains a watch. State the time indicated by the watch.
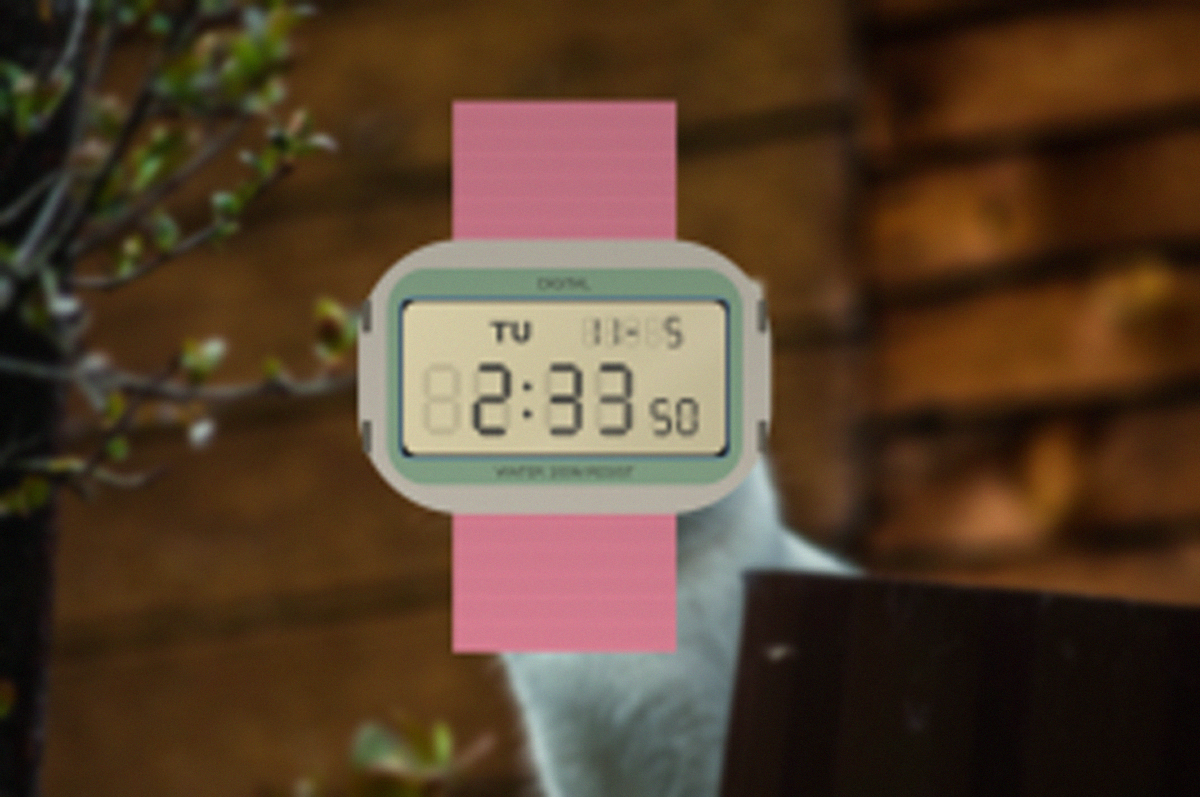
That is 2:33:50
